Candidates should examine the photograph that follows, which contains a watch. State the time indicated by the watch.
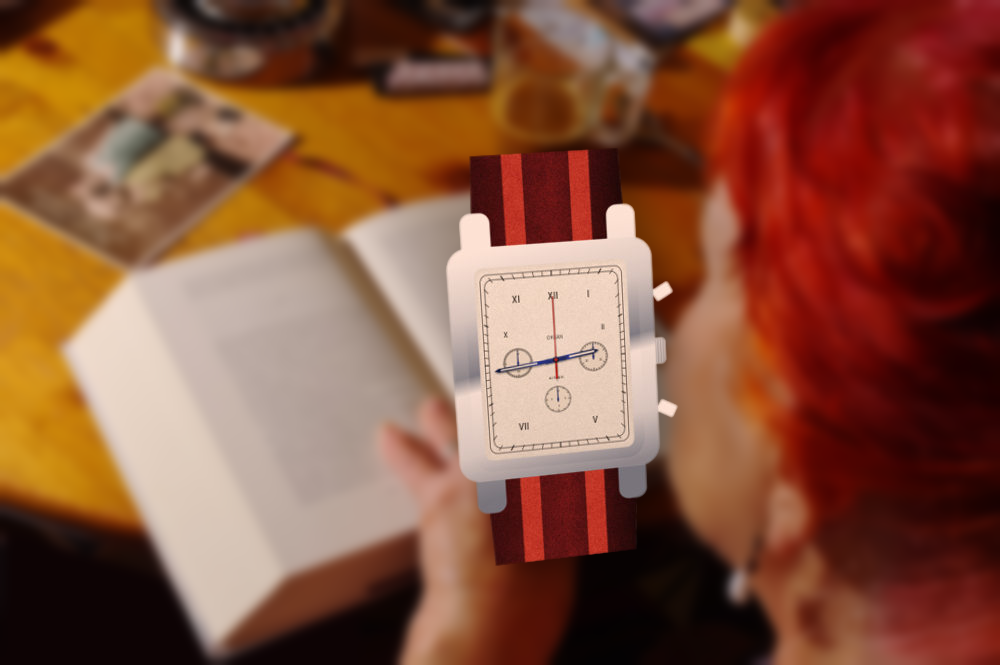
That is 2:44
